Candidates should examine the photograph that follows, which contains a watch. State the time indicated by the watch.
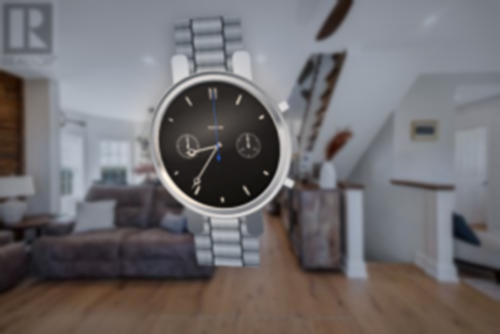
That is 8:36
